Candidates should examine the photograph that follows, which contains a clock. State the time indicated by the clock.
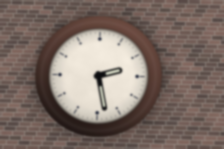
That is 2:28
